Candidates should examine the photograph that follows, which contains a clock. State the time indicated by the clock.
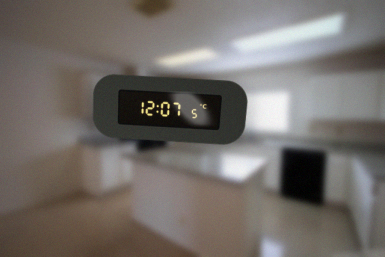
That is 12:07
